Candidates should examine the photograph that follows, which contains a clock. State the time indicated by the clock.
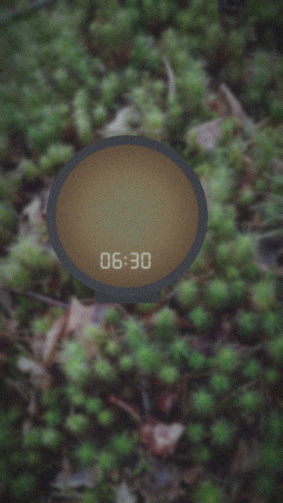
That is 6:30
